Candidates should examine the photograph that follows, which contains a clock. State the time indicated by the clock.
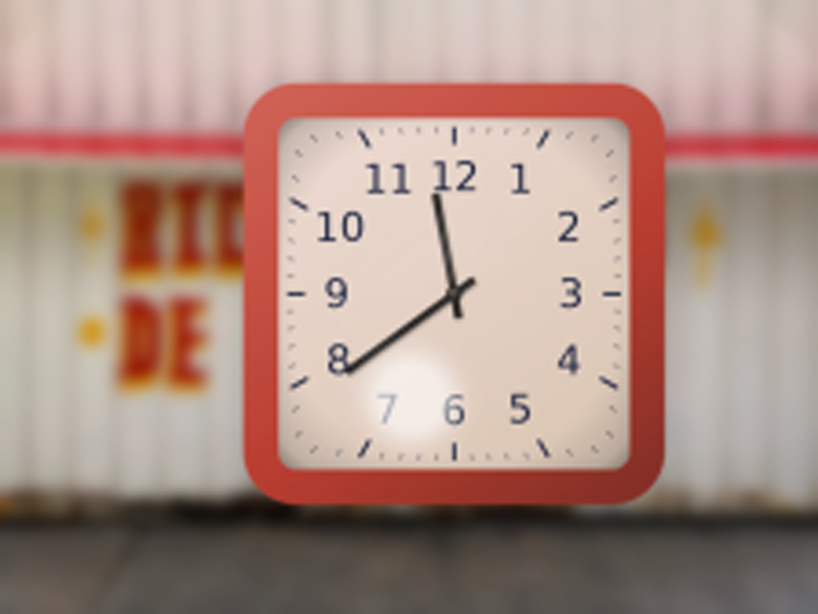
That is 11:39
